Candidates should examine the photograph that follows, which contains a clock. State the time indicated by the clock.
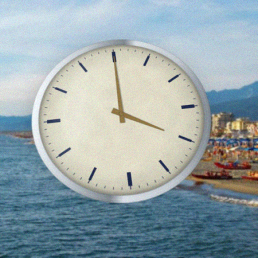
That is 4:00
